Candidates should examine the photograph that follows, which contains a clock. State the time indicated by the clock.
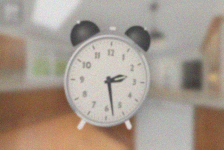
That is 2:28
